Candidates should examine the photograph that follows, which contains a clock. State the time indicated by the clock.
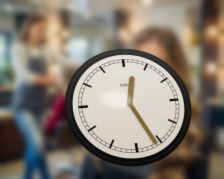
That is 12:26
